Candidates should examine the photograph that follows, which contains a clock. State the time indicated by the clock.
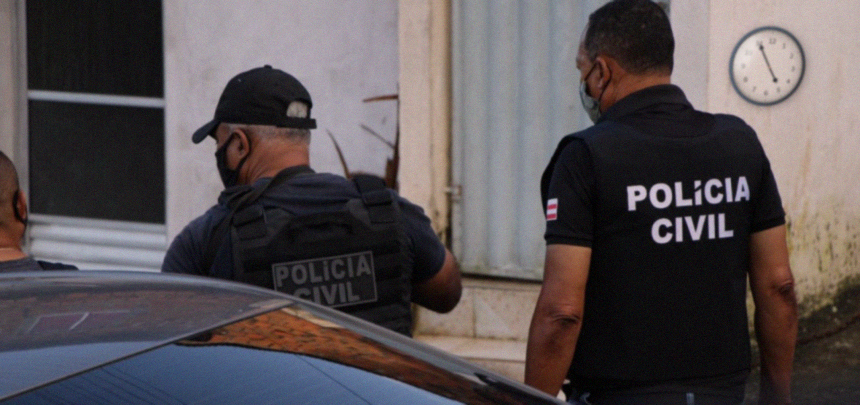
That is 4:55
